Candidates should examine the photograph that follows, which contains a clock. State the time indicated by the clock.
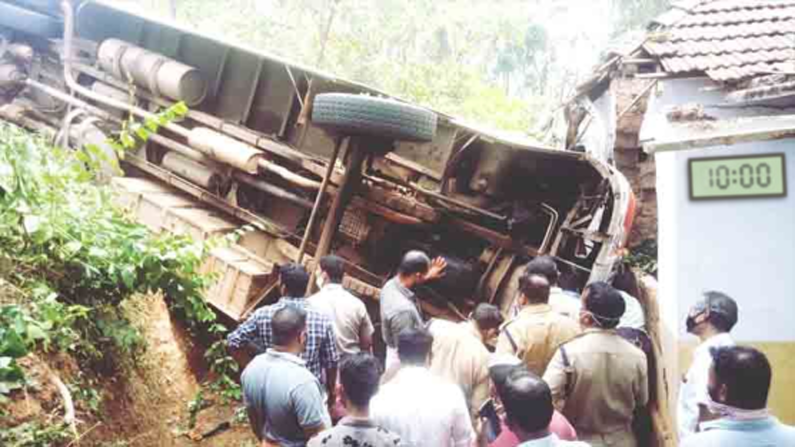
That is 10:00
